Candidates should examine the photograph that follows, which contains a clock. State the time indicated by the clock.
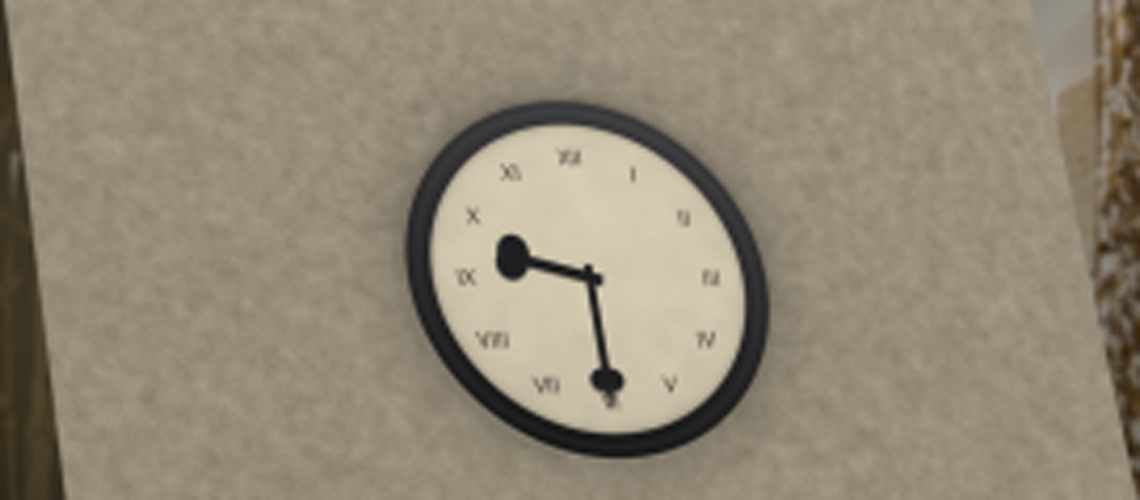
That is 9:30
